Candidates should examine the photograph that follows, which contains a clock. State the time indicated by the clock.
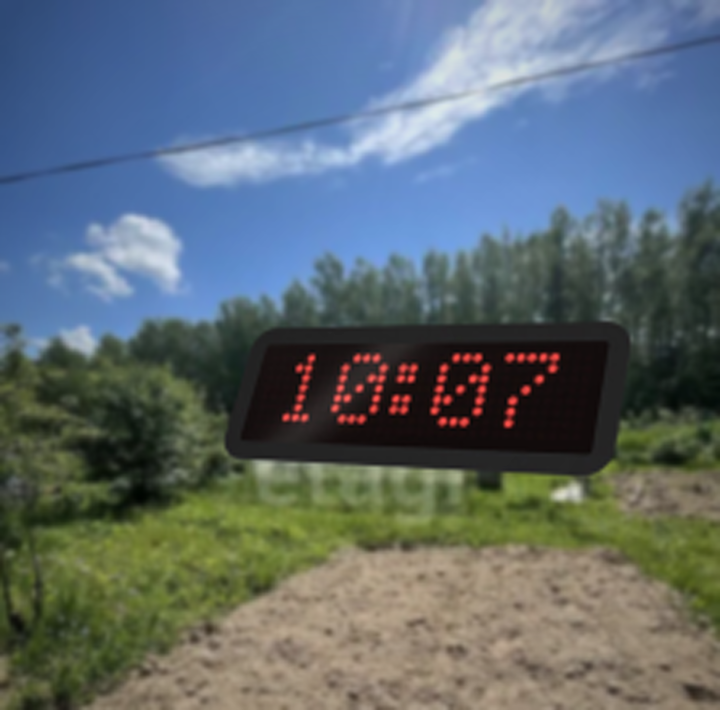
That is 10:07
